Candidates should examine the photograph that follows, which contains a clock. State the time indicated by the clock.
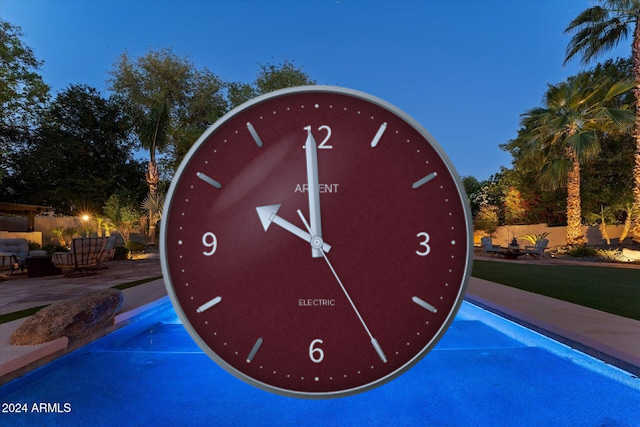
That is 9:59:25
